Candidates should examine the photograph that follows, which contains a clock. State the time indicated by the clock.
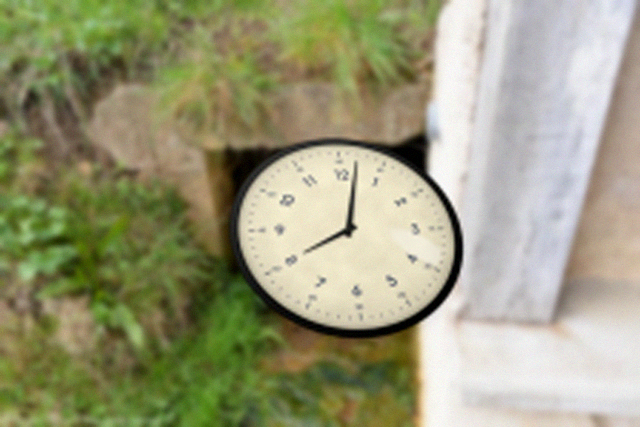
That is 8:02
